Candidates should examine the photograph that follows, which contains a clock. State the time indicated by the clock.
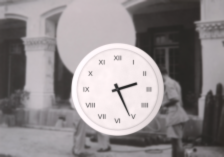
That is 2:26
